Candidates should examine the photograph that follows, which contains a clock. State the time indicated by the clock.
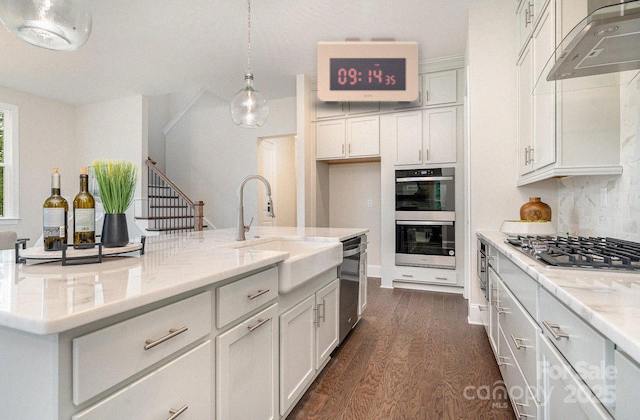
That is 9:14:35
